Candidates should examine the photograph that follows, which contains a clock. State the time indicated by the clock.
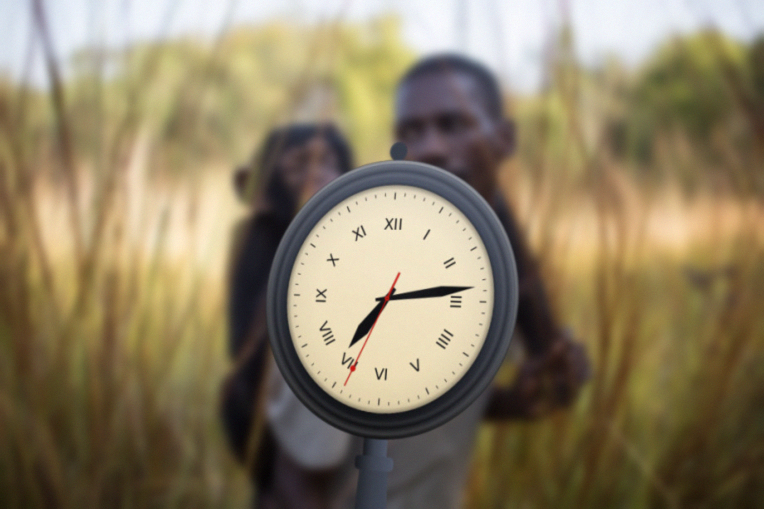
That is 7:13:34
